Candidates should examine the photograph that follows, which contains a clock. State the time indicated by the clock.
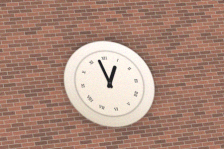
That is 12:58
